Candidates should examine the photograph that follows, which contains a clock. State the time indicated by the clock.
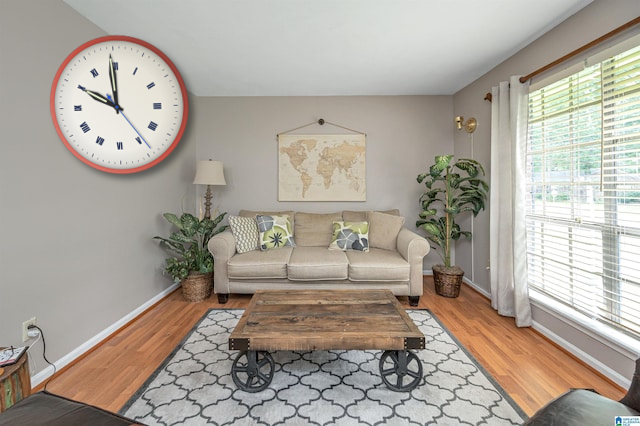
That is 9:59:24
